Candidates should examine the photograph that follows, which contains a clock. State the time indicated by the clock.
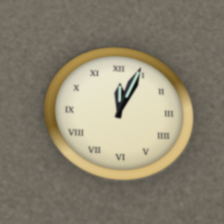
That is 12:04
